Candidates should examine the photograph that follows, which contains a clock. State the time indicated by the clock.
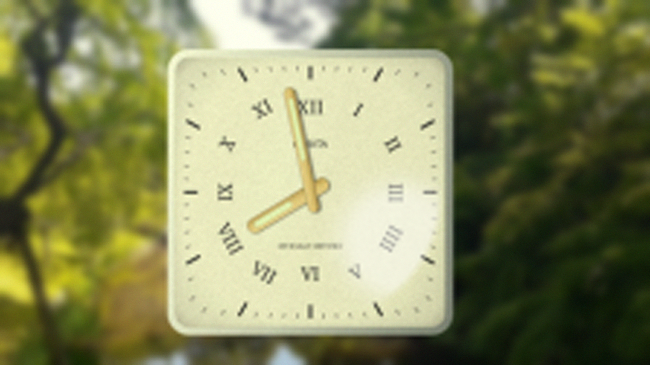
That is 7:58
